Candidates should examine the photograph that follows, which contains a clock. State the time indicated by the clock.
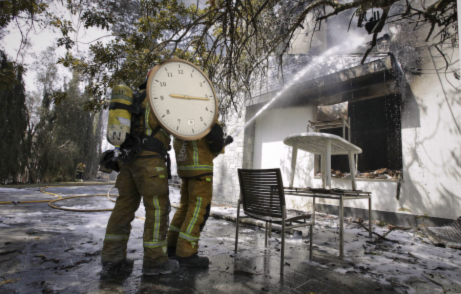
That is 9:16
